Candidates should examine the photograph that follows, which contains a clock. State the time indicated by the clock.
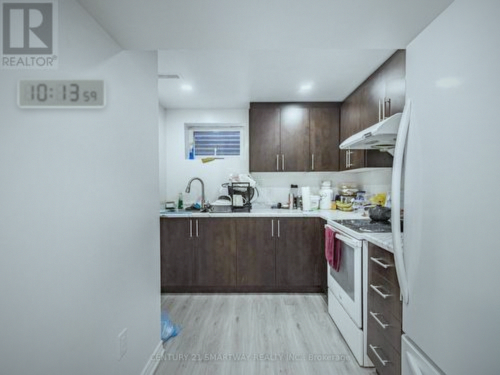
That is 10:13
